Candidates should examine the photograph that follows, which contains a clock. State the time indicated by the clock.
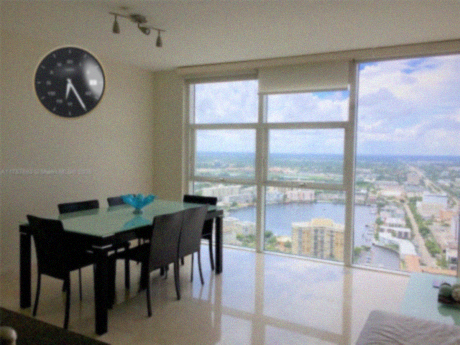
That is 6:25
